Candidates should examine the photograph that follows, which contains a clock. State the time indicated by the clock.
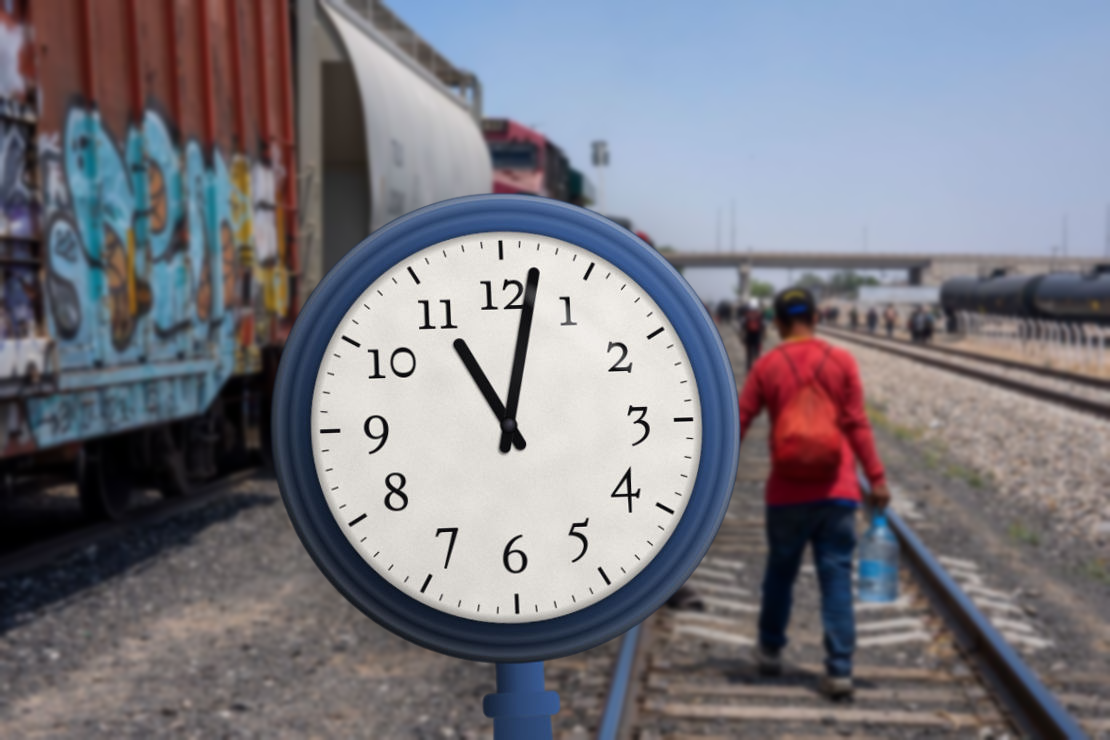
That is 11:02
